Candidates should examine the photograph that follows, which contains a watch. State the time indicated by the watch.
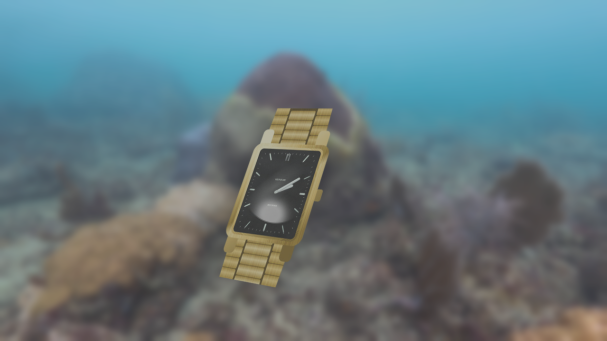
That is 2:09
